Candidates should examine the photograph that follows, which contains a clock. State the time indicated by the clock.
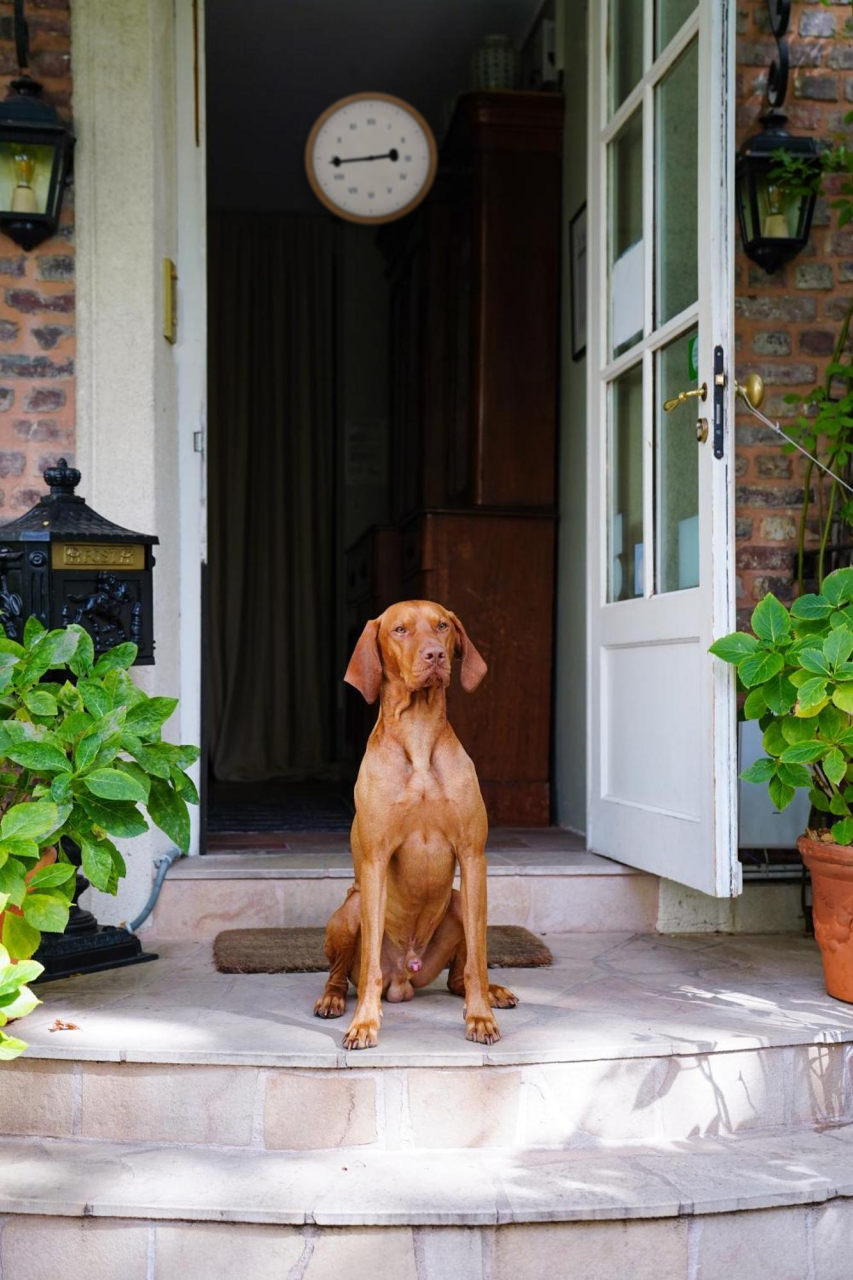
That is 2:44
